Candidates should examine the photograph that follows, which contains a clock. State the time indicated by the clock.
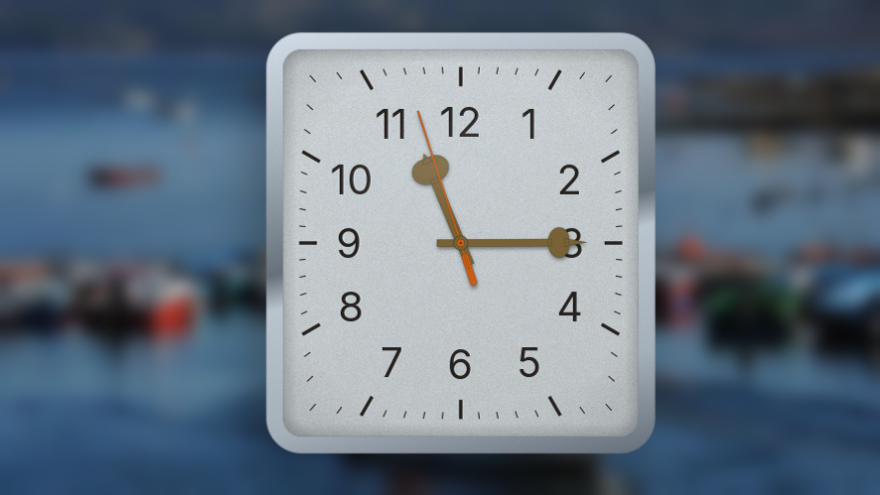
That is 11:14:57
